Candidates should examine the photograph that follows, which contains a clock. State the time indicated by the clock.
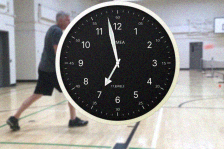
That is 6:58
